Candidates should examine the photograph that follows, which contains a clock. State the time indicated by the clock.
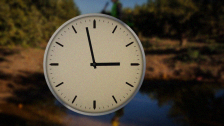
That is 2:58
